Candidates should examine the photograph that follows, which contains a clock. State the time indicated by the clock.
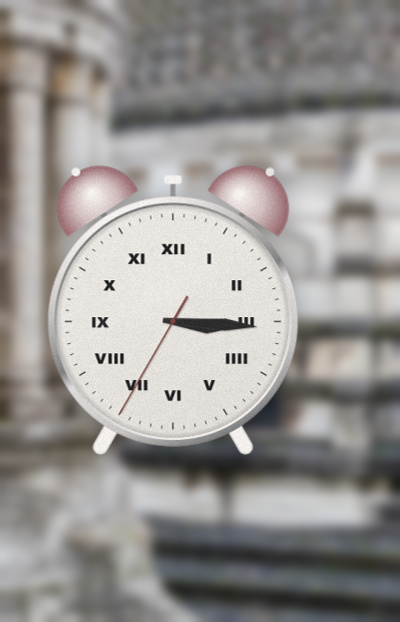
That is 3:15:35
